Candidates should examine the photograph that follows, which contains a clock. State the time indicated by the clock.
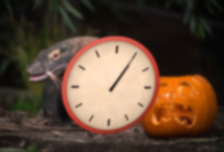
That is 1:05
